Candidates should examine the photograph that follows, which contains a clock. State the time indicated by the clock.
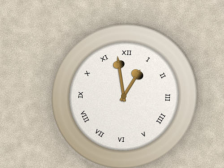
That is 12:58
